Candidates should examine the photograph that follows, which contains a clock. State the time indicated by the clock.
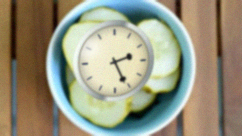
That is 2:26
